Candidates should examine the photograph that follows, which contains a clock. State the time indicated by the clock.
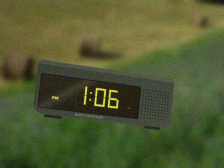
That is 1:06
